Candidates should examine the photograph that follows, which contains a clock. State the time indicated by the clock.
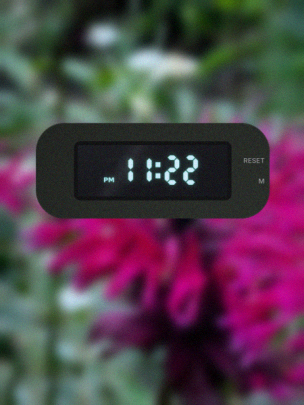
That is 11:22
